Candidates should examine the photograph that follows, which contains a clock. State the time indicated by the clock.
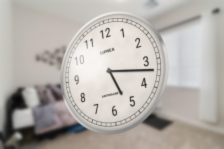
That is 5:17
